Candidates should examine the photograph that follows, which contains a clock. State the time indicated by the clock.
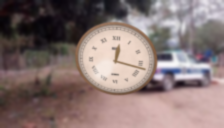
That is 12:17
